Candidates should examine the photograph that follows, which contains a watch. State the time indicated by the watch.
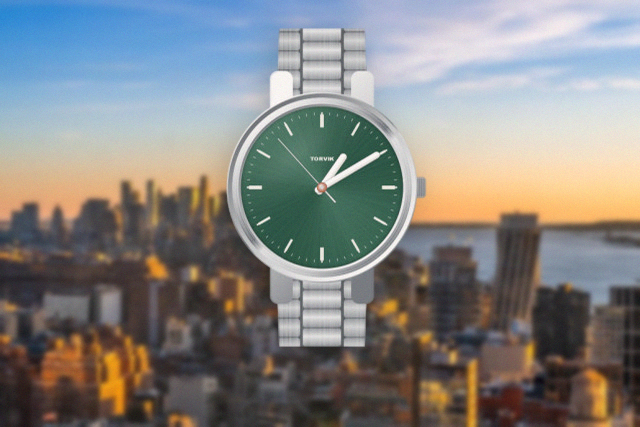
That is 1:09:53
